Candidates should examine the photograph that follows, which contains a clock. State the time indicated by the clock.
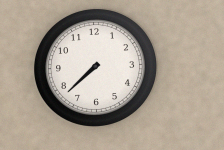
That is 7:38
